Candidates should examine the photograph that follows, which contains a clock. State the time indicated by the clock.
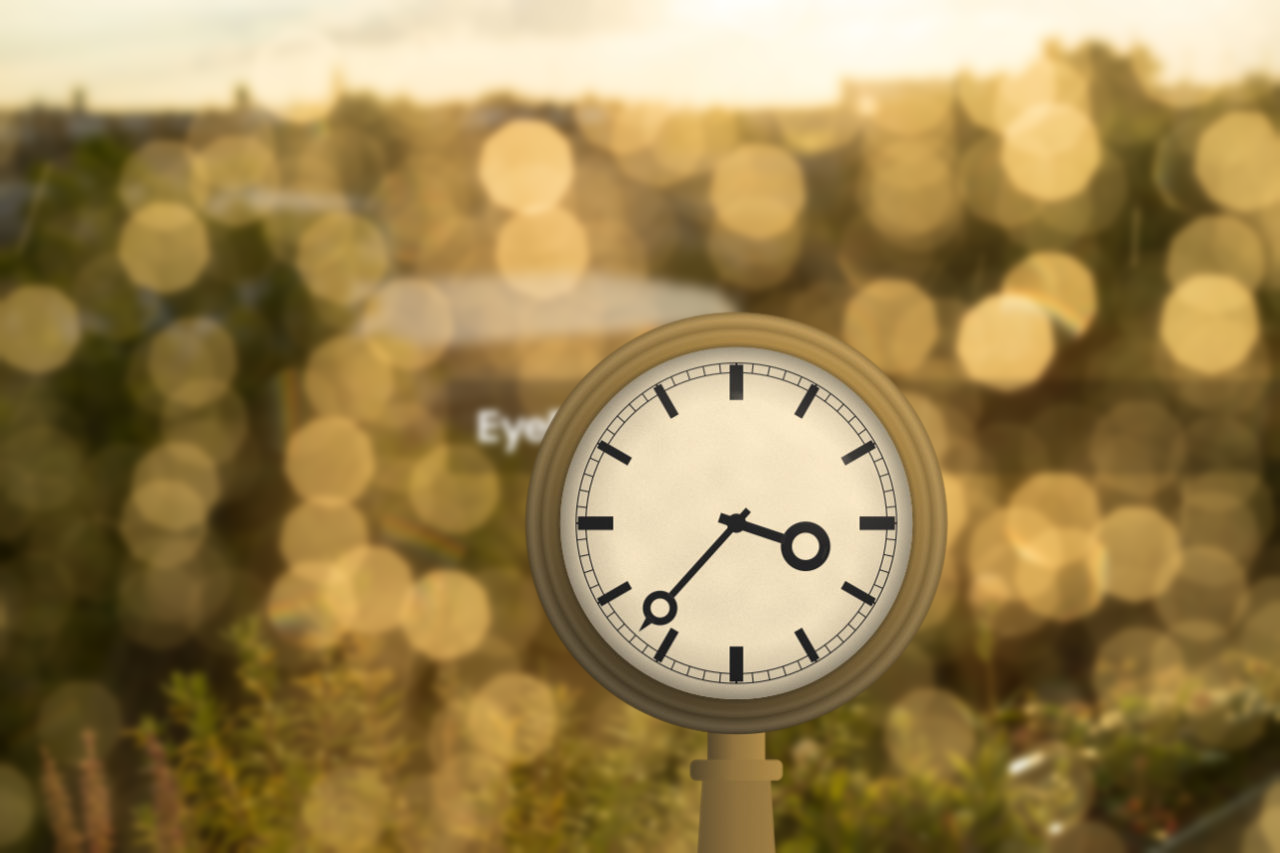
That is 3:37
